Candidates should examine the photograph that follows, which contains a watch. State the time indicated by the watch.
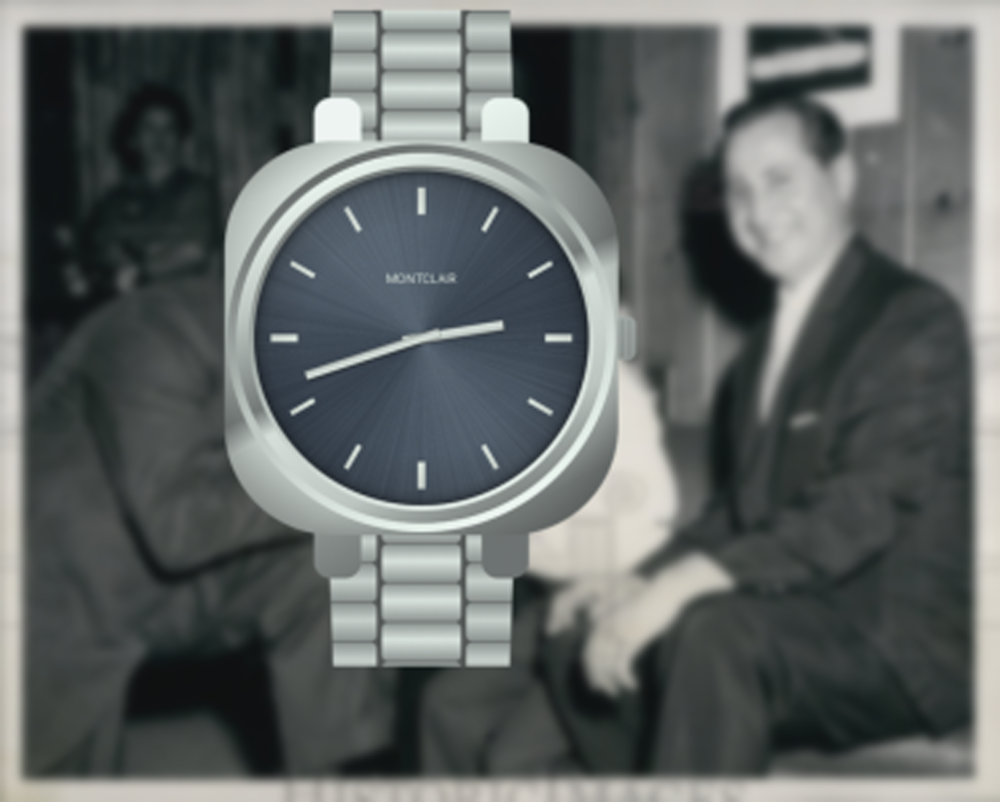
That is 2:42
